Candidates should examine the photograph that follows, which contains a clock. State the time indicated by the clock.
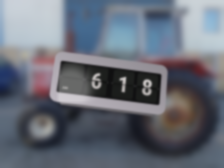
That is 6:18
